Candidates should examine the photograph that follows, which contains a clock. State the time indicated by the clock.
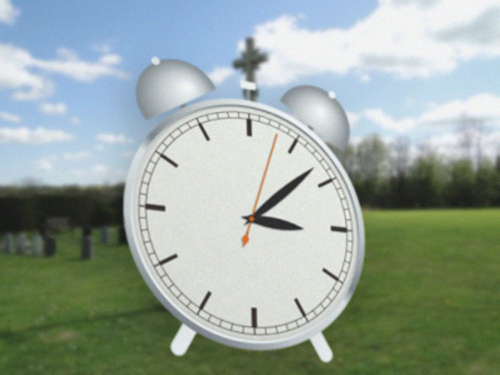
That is 3:08:03
